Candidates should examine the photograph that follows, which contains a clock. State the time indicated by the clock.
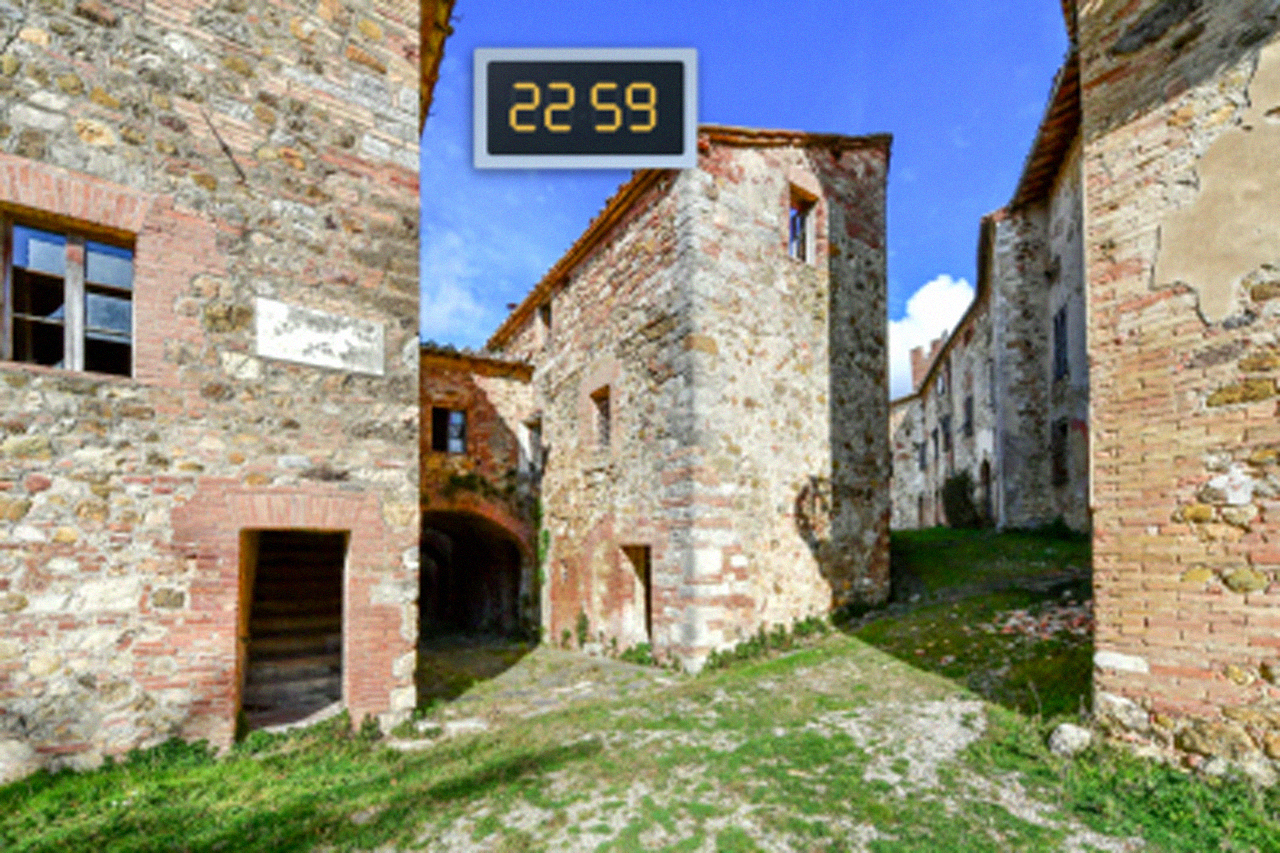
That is 22:59
